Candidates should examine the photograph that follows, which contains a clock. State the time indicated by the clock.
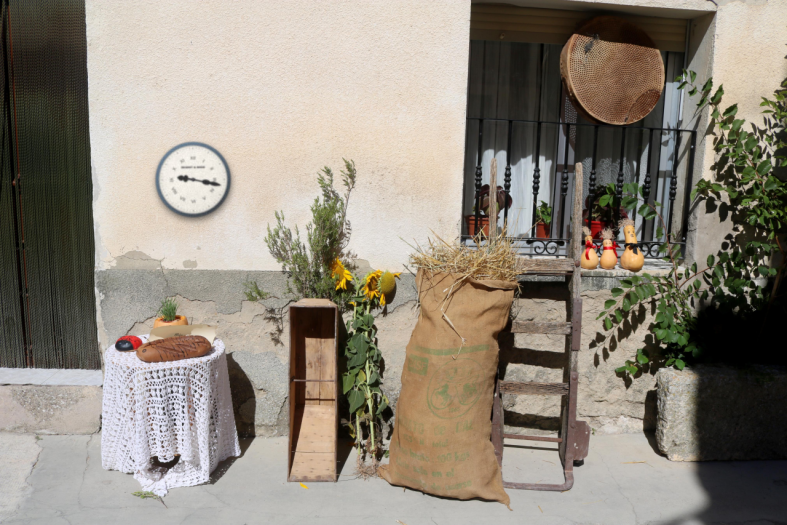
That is 9:17
